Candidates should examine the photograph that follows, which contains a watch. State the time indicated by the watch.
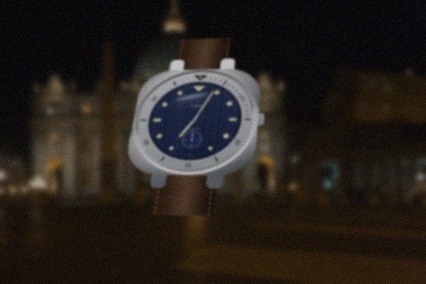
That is 7:04
